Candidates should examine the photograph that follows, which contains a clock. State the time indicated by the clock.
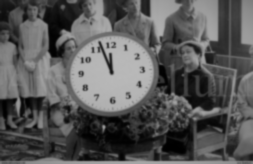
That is 11:57
